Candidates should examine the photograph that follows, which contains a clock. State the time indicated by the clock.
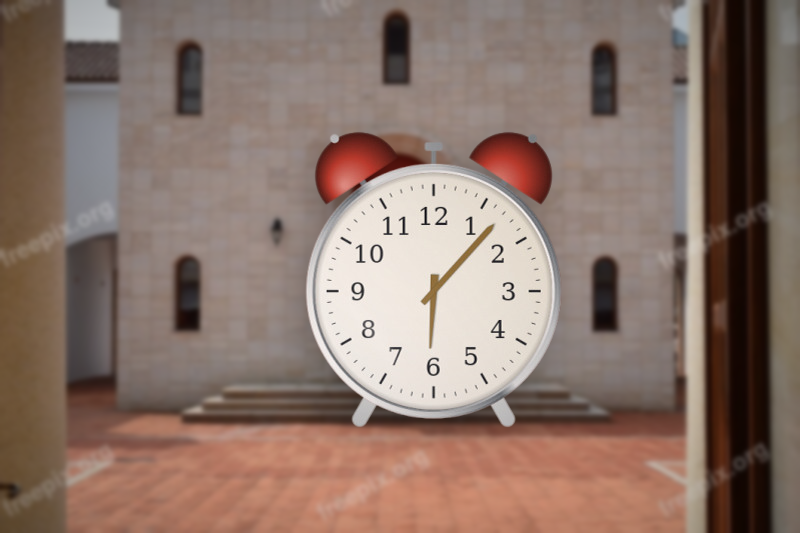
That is 6:07
